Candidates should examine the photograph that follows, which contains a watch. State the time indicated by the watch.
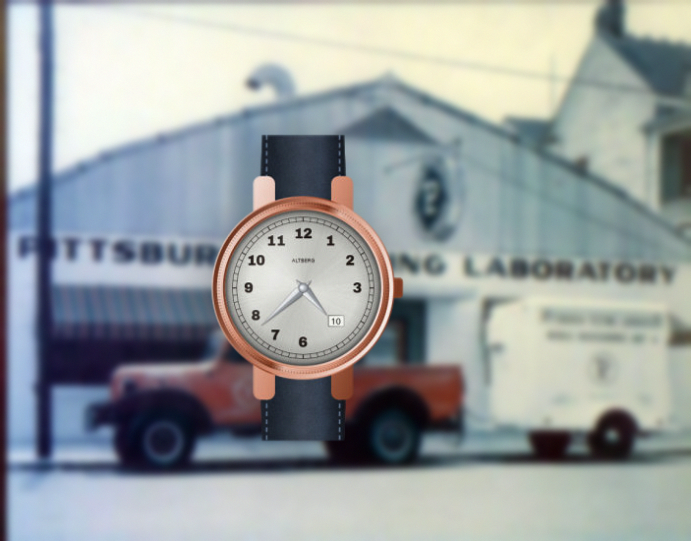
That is 4:38
